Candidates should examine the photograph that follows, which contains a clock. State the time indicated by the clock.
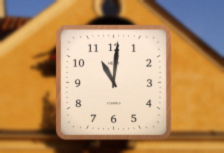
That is 11:01
